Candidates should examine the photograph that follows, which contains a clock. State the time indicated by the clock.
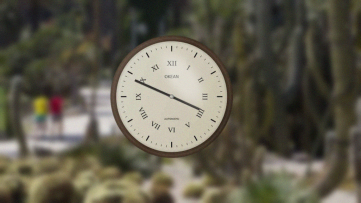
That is 3:49
